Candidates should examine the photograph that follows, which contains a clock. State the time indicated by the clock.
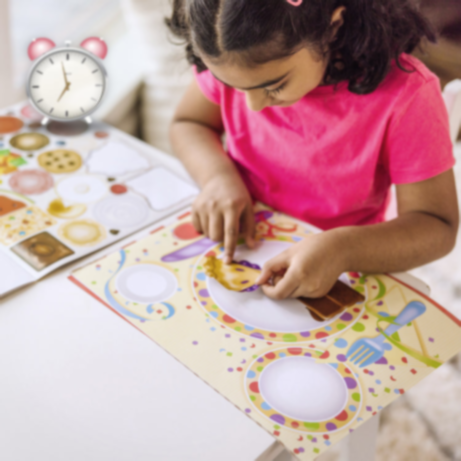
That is 6:58
